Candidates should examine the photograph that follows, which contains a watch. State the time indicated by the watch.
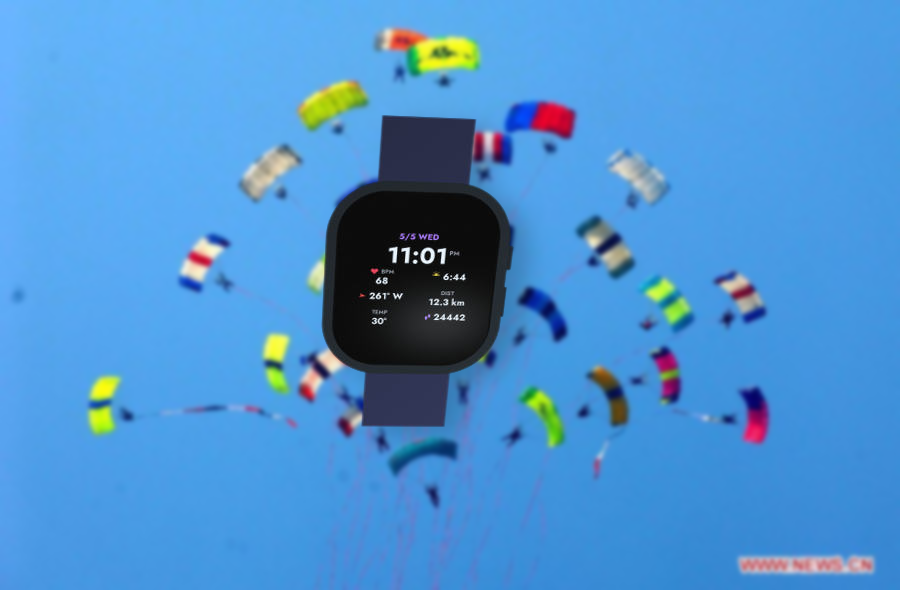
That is 11:01
